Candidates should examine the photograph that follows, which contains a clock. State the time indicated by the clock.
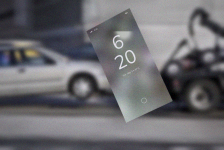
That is 6:20
